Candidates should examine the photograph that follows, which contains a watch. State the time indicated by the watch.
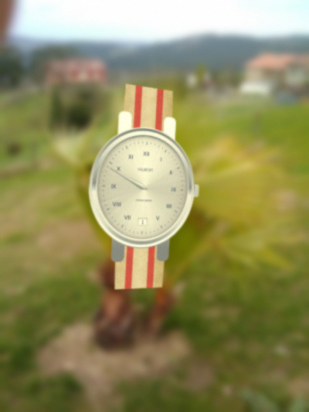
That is 9:49
